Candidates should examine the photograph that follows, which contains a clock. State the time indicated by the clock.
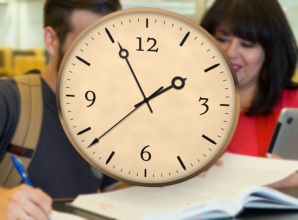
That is 1:55:38
